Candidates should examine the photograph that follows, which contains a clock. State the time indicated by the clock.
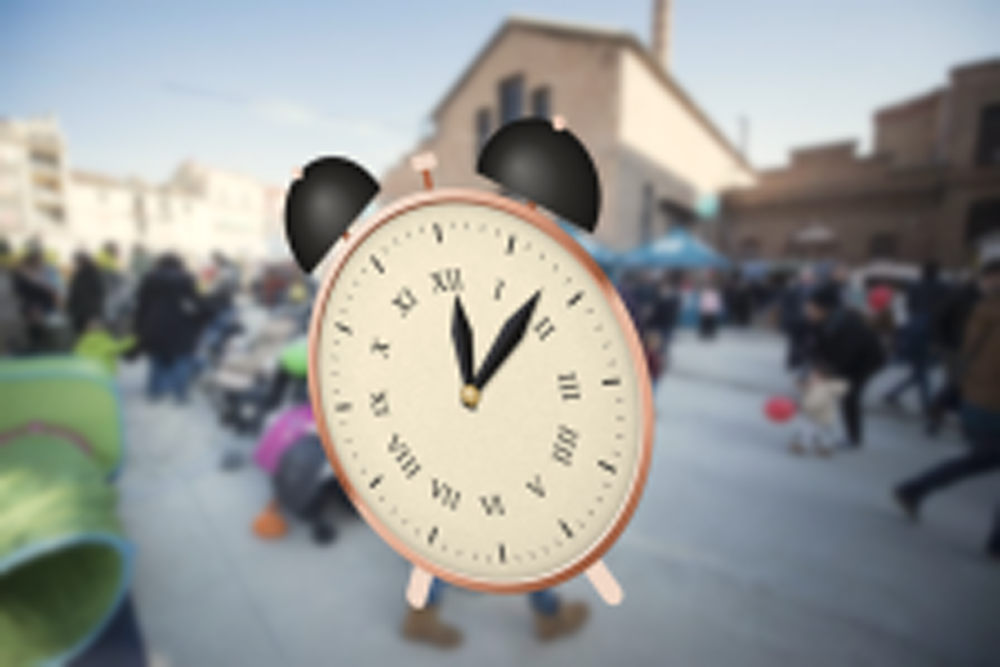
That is 12:08
